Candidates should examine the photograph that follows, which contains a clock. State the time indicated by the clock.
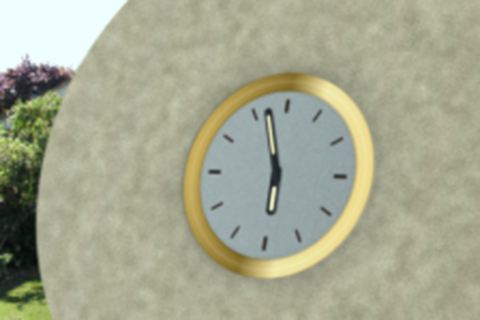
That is 5:57
